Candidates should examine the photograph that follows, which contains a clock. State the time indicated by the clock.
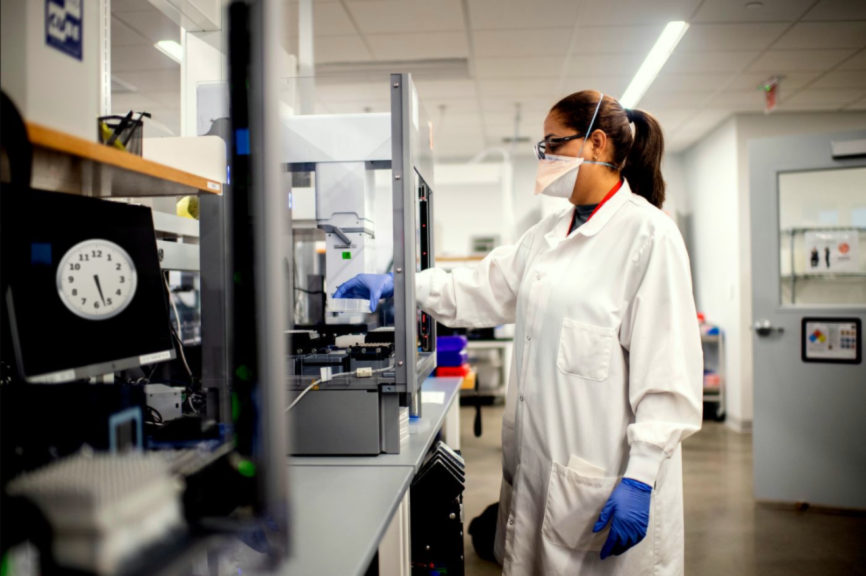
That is 5:27
